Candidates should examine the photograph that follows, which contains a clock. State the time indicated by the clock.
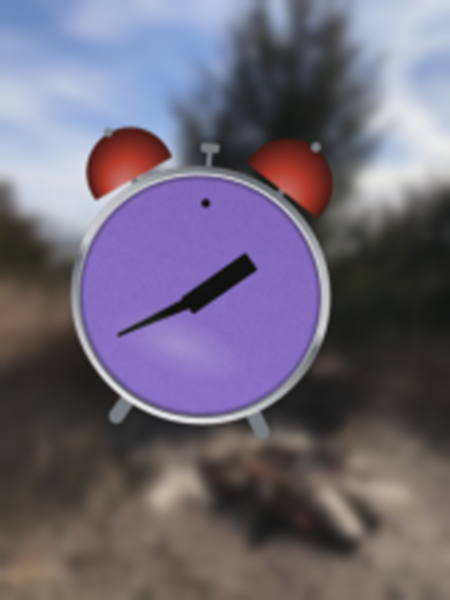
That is 1:40
